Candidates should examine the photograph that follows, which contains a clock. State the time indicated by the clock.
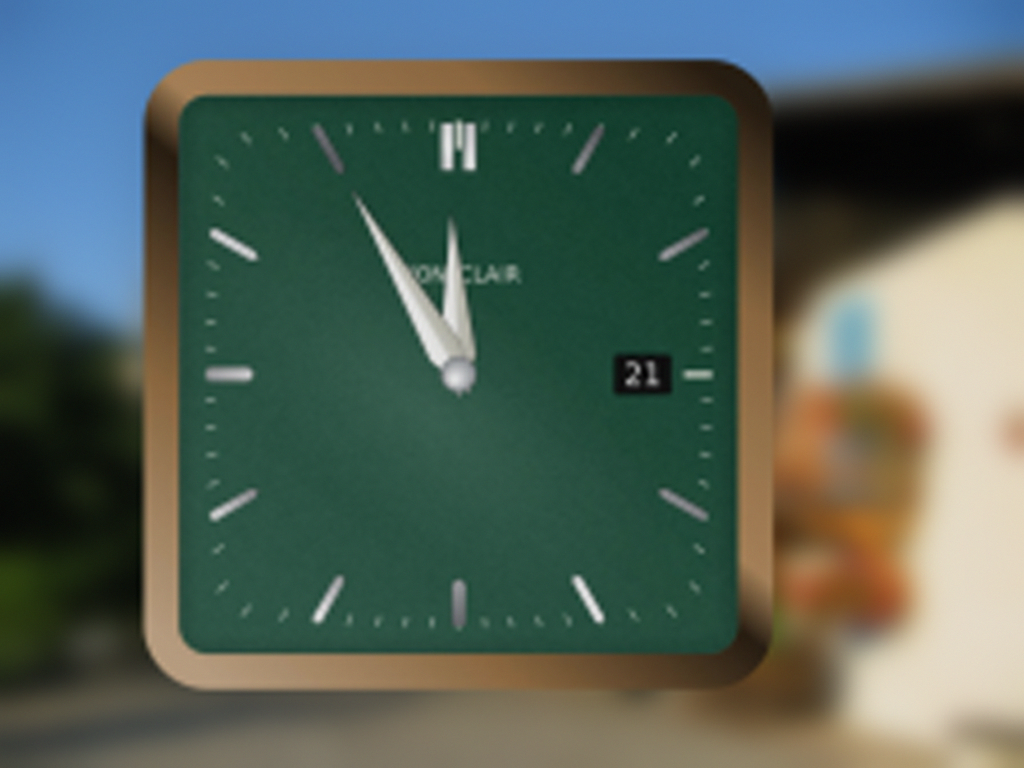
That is 11:55
